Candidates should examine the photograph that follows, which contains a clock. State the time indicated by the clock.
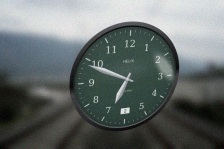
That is 6:49
